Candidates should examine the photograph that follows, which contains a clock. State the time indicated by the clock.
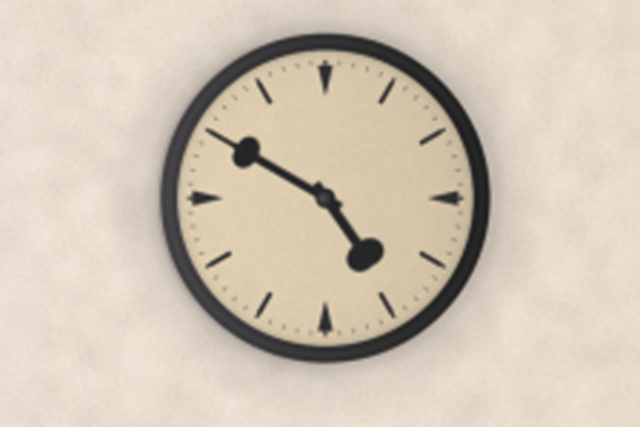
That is 4:50
